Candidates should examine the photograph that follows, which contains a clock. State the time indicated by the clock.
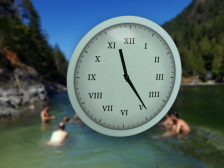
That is 11:24
